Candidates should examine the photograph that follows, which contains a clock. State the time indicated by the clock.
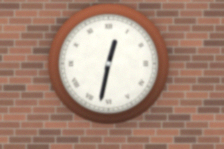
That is 12:32
